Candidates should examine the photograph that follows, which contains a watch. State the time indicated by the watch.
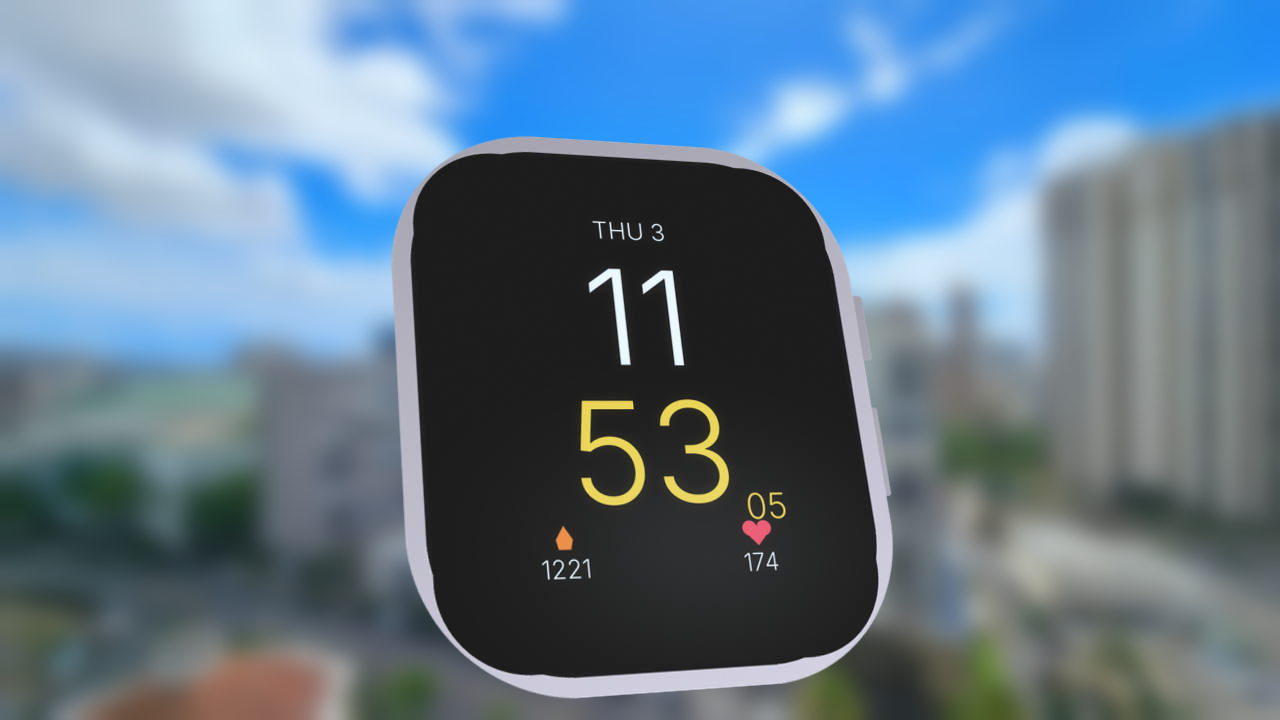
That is 11:53:05
